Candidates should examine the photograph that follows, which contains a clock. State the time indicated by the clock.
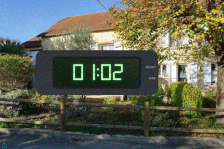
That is 1:02
